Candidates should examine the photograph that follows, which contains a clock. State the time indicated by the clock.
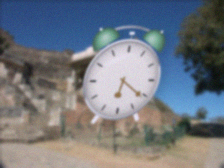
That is 6:21
